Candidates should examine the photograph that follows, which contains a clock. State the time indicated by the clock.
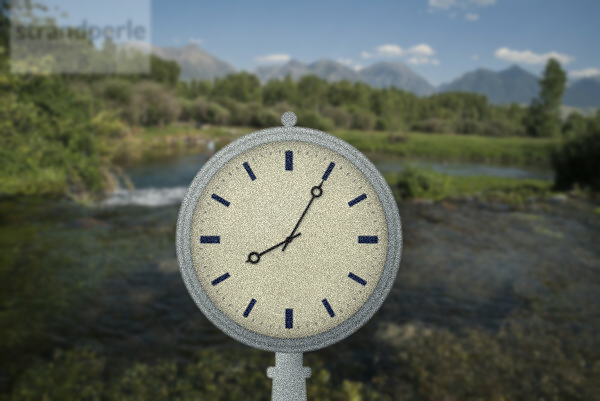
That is 8:05
